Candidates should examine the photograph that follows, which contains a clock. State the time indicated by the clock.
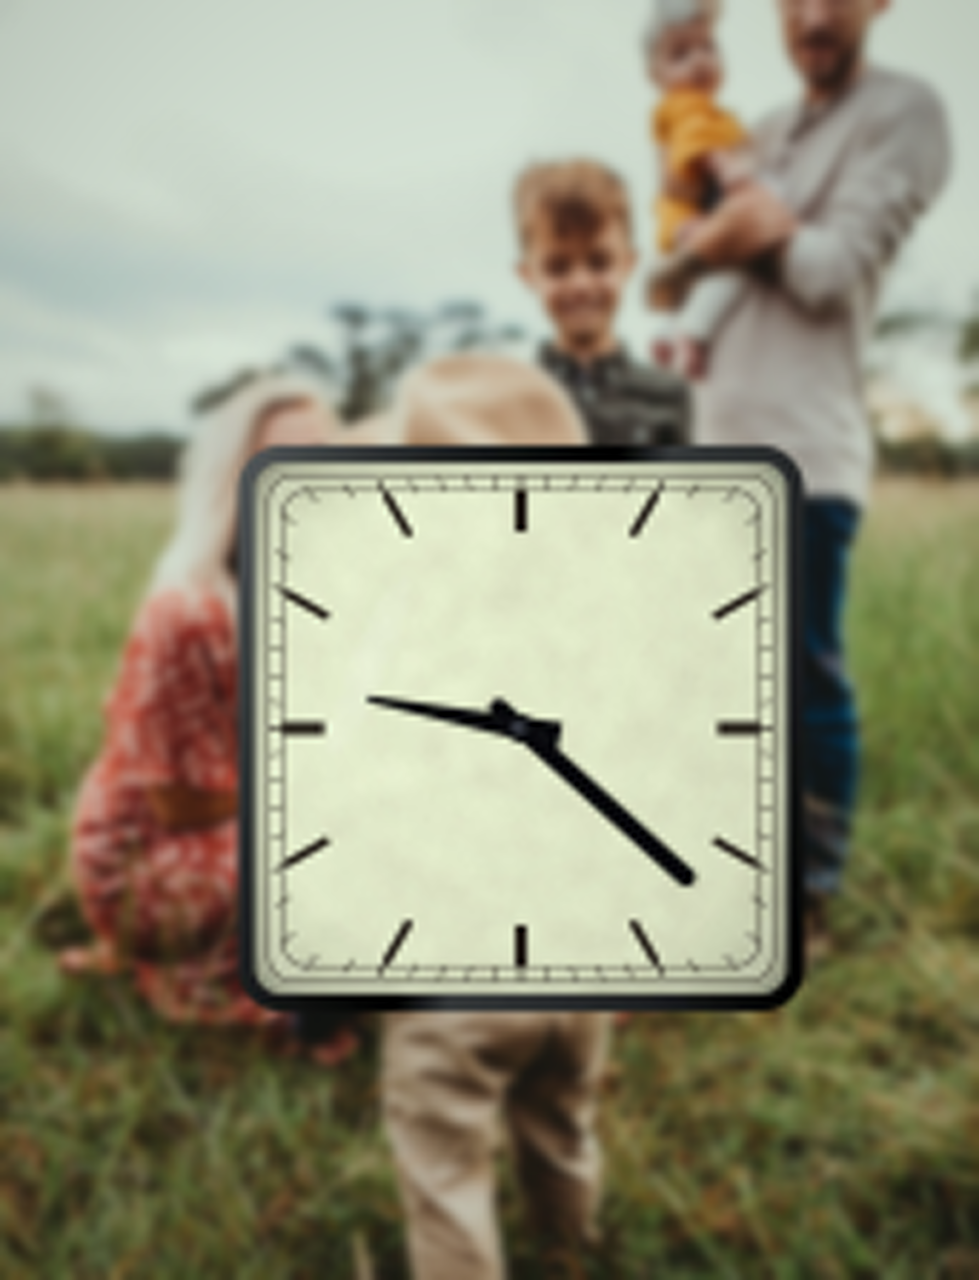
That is 9:22
